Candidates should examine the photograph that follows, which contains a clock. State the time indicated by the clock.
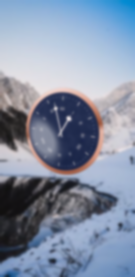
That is 12:57
